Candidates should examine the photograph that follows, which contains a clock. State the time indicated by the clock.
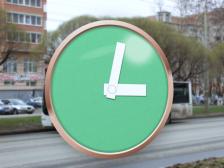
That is 3:02
